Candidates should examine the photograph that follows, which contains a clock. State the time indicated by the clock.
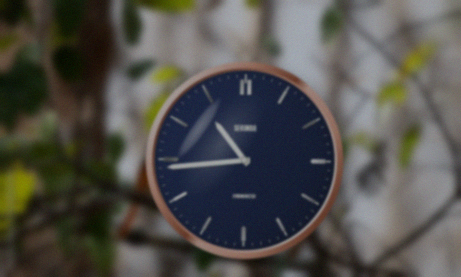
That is 10:44
